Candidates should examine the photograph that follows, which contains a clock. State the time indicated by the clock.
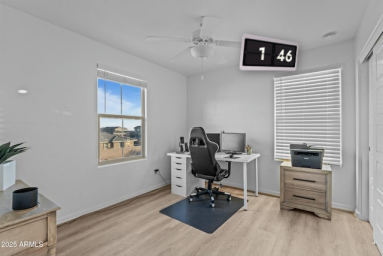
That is 1:46
